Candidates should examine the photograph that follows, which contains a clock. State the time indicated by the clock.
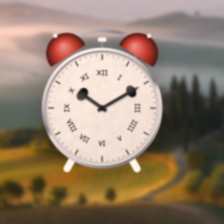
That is 10:10
